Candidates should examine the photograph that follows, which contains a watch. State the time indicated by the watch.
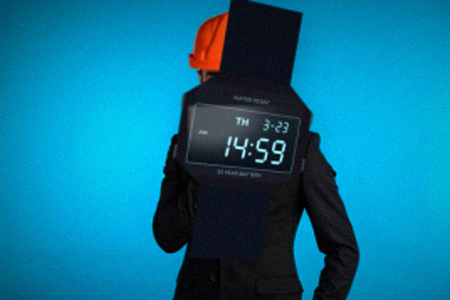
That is 14:59
